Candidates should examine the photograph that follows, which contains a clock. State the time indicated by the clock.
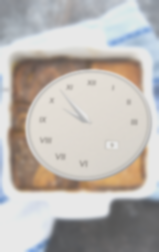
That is 9:53
